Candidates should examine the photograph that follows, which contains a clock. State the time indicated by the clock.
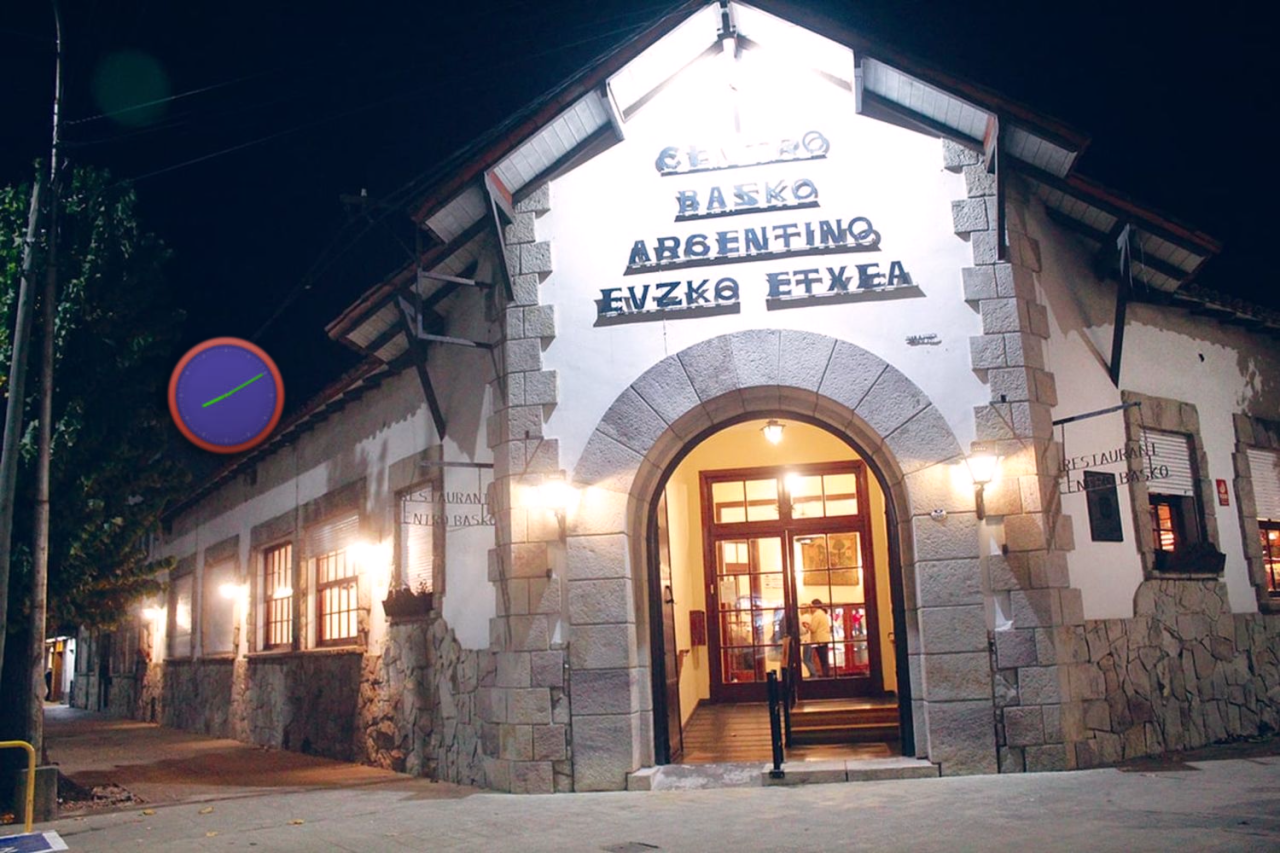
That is 8:10
